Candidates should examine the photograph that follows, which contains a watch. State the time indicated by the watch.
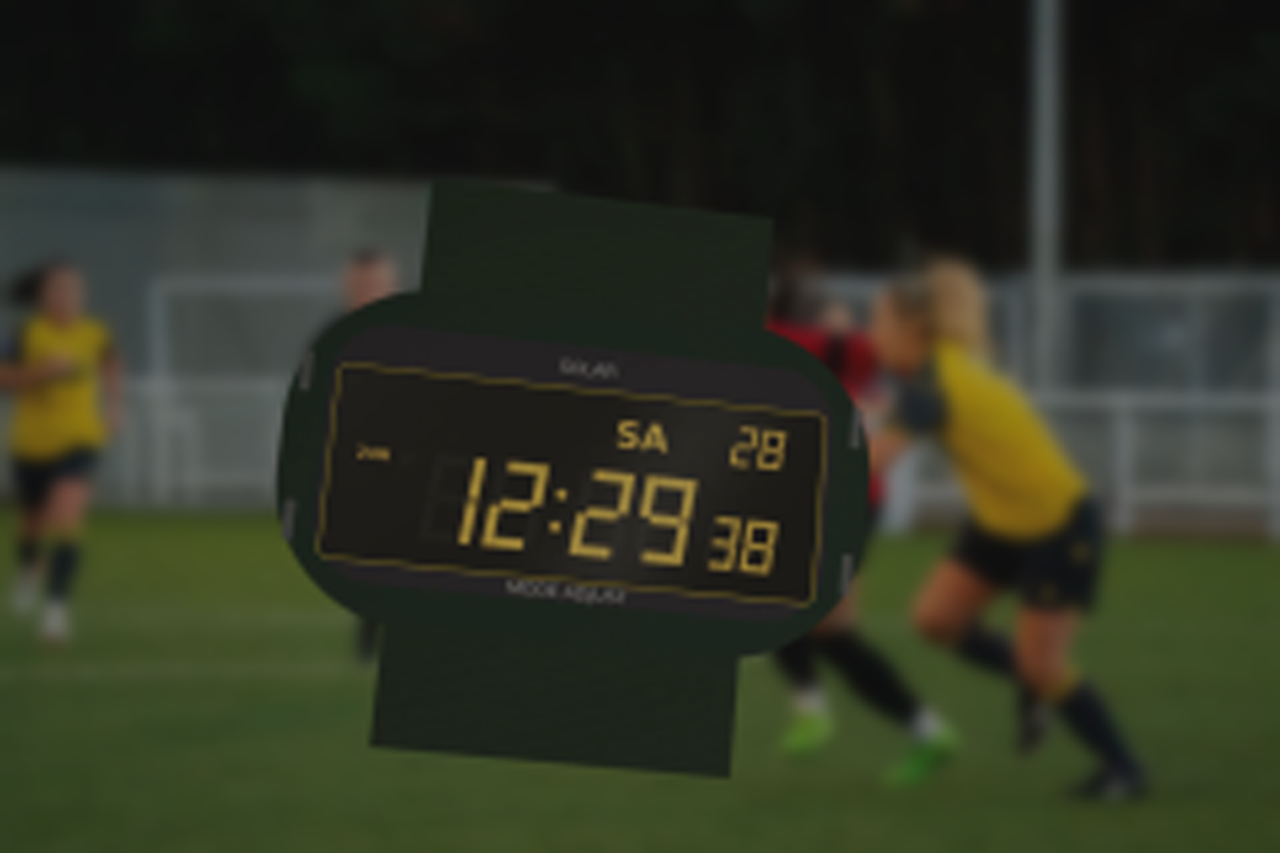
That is 12:29:38
